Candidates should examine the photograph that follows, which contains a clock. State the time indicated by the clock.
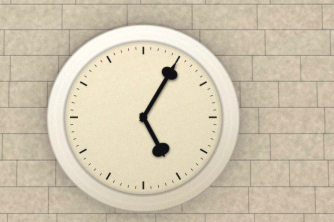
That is 5:05
